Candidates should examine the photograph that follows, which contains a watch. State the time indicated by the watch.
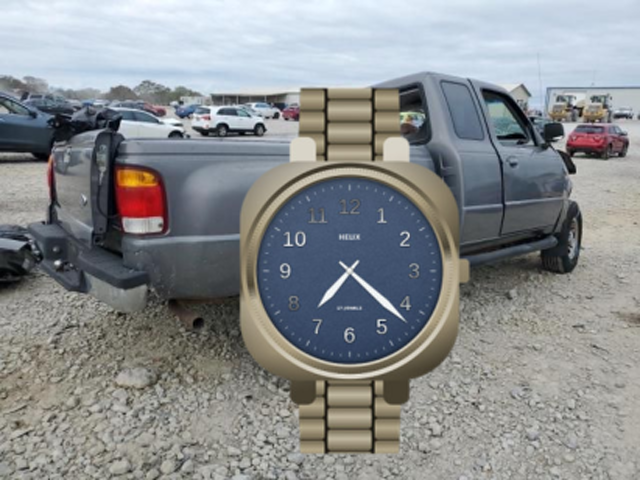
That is 7:22
